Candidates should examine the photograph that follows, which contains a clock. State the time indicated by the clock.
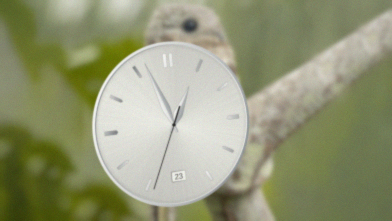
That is 12:56:34
